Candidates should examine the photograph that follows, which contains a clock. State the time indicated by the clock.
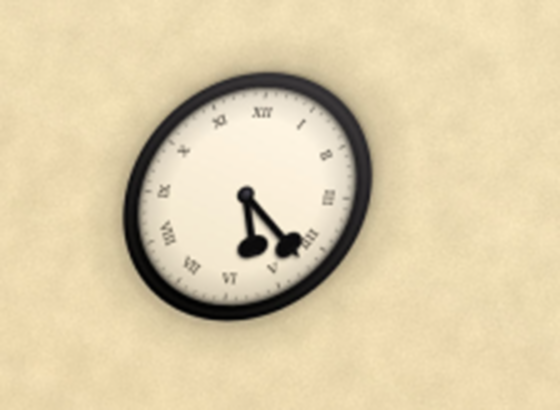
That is 5:22
